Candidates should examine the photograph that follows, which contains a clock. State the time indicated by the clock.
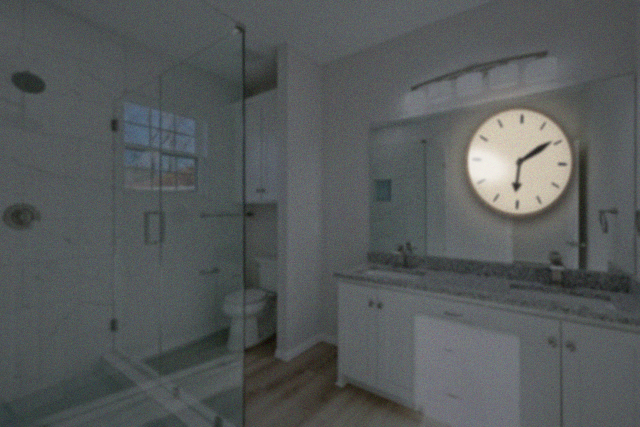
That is 6:09
